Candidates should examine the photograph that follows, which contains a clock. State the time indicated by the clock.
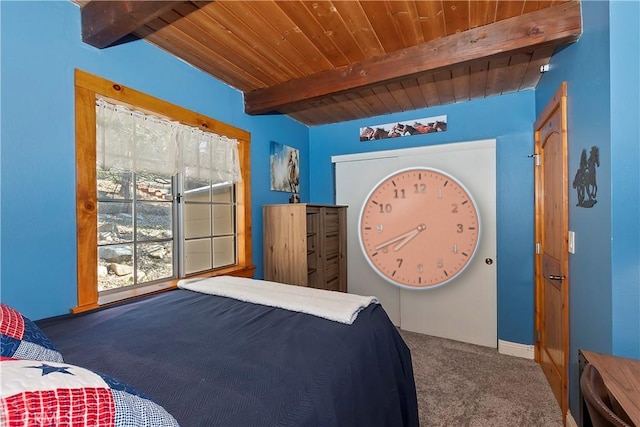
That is 7:41
